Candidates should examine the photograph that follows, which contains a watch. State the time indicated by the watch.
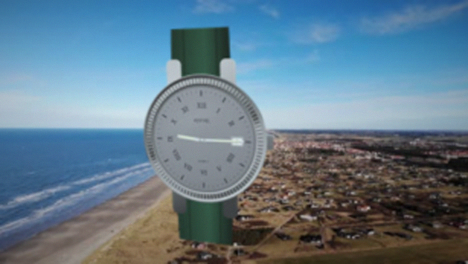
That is 9:15
